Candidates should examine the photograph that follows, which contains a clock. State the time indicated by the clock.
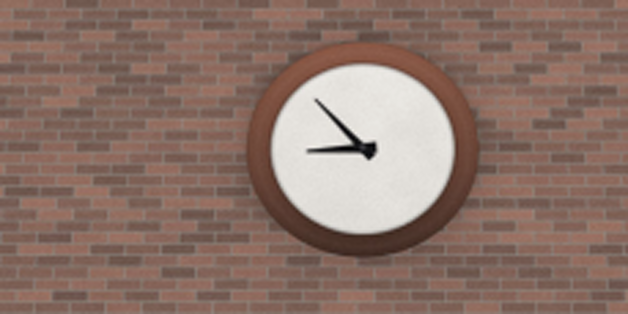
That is 8:53
